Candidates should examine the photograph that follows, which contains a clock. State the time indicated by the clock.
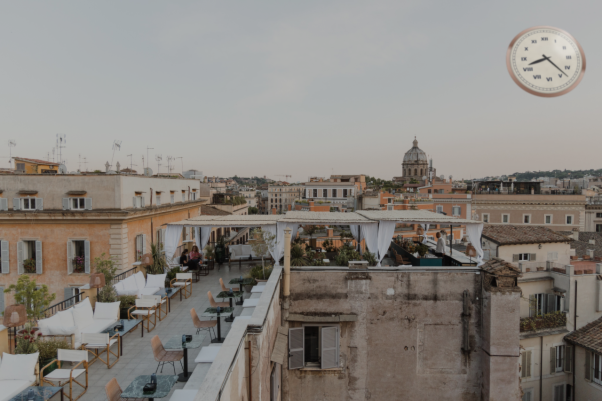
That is 8:23
